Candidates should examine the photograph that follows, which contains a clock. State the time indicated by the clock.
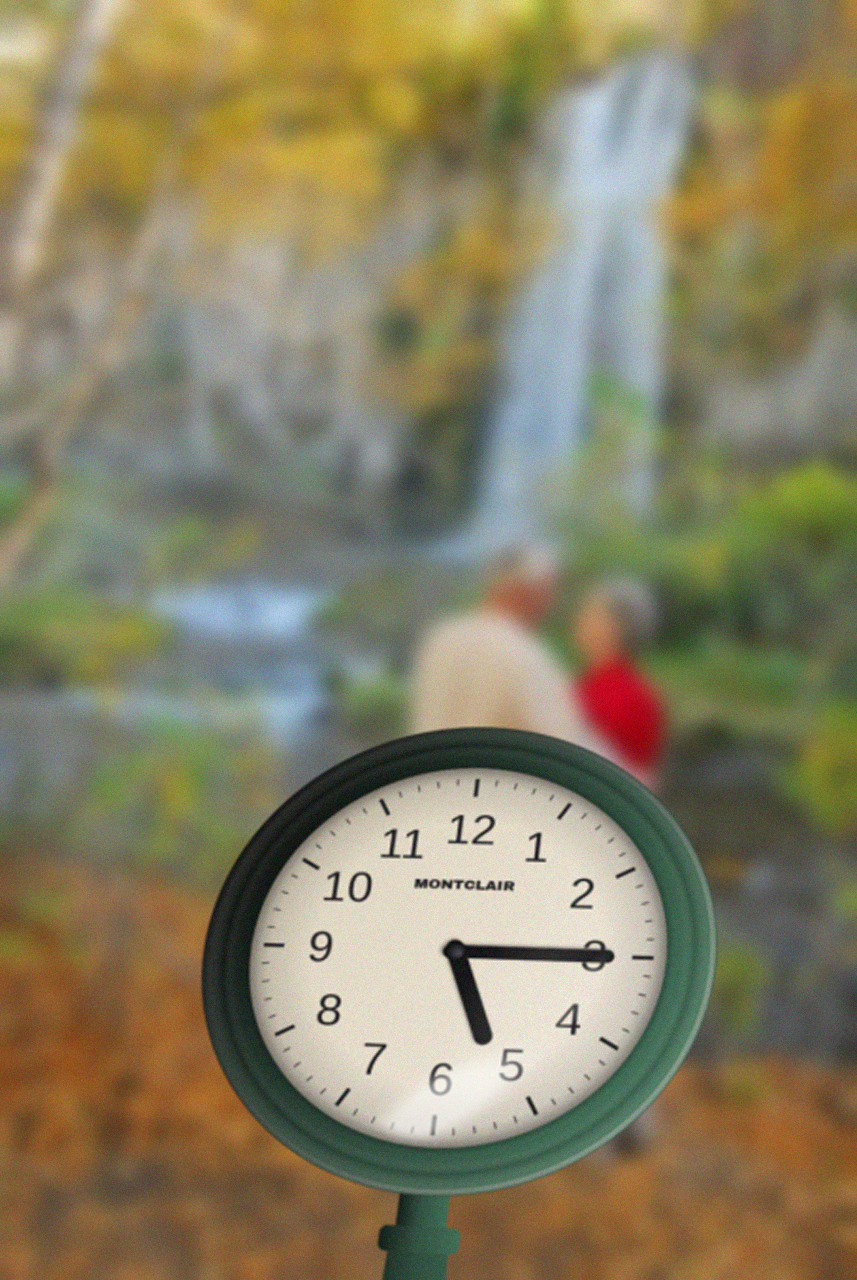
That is 5:15
